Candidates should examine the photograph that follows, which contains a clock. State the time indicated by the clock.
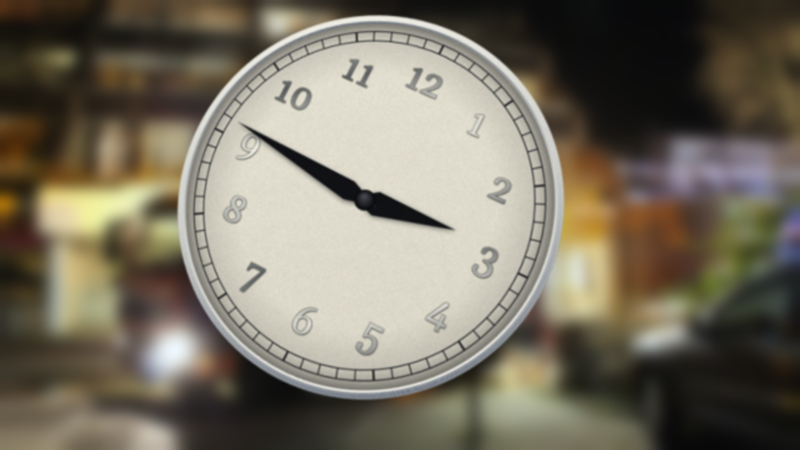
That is 2:46
